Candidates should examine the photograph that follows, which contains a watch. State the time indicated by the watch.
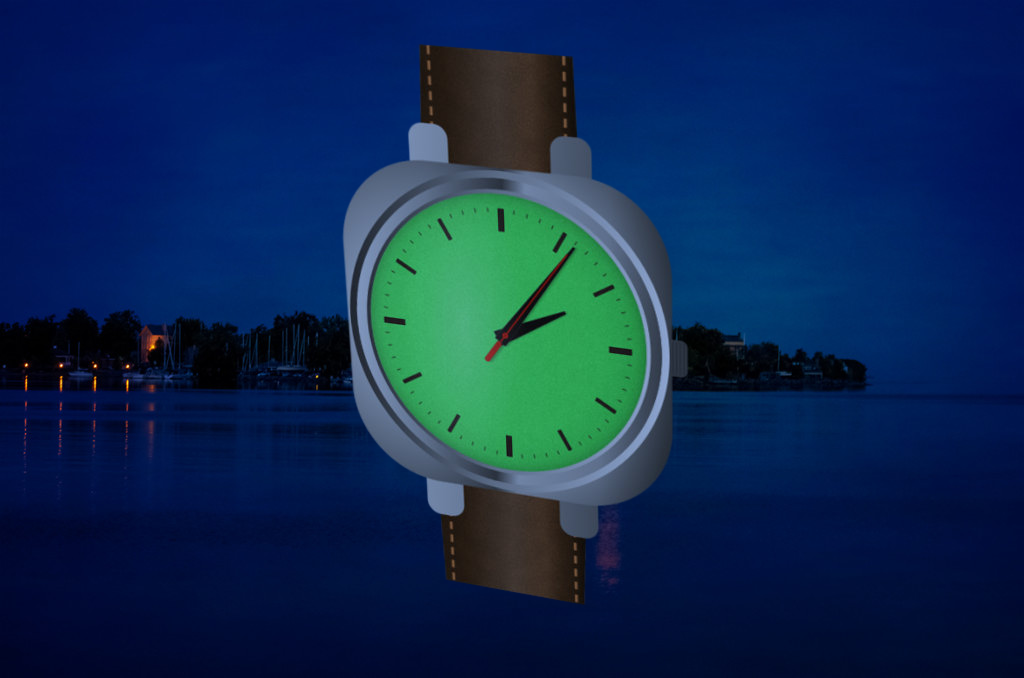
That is 2:06:06
